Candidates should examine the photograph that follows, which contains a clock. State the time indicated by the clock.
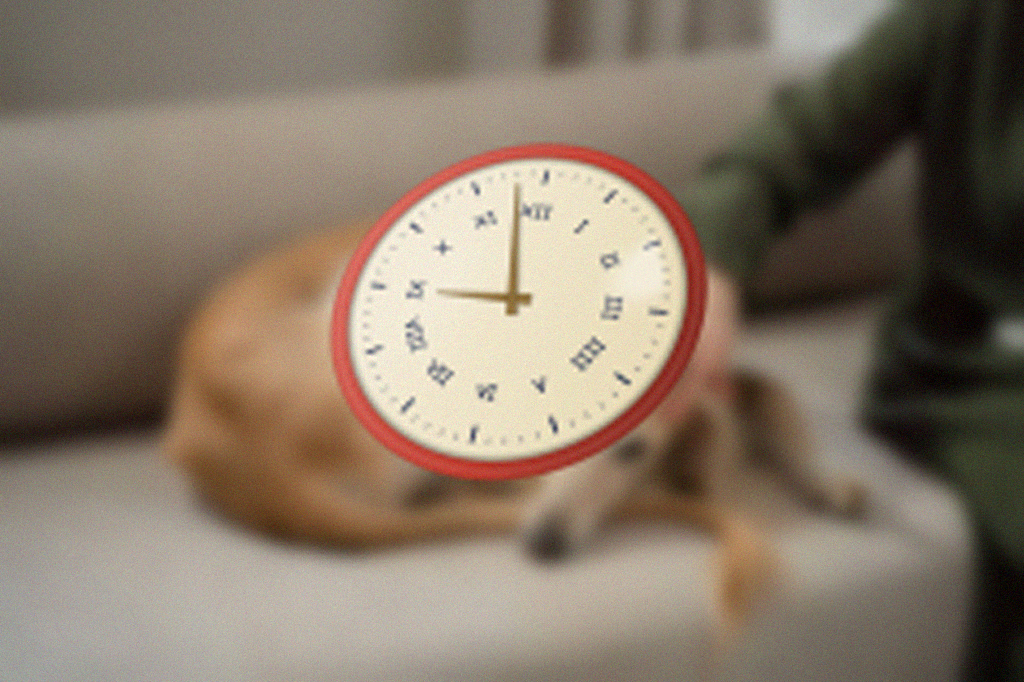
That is 8:58
